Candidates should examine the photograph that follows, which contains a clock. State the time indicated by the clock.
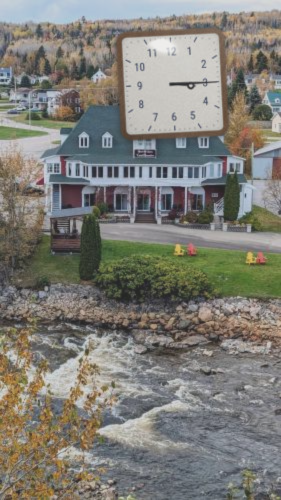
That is 3:15
